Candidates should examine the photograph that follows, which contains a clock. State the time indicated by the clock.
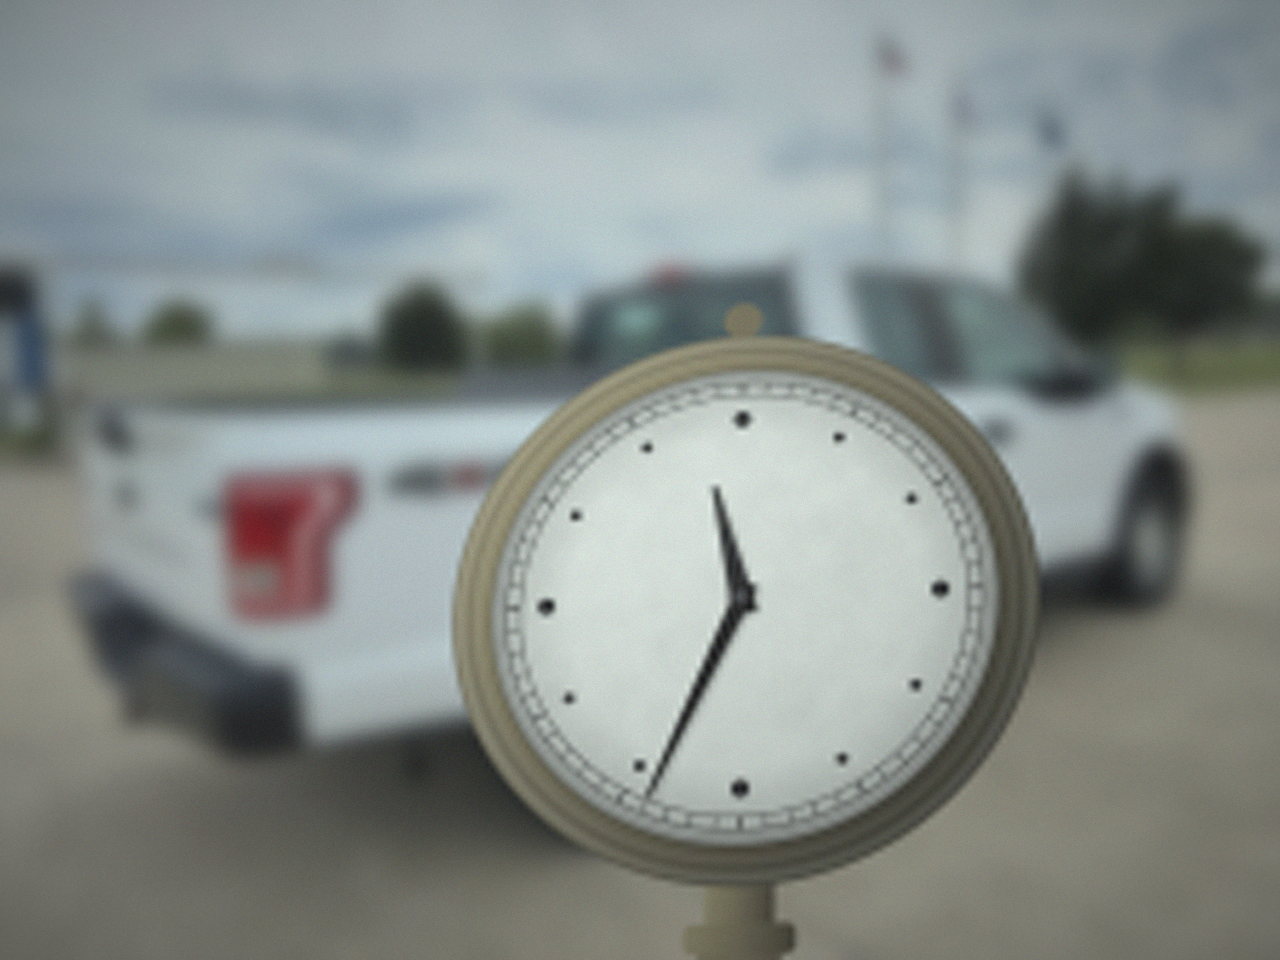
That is 11:34
